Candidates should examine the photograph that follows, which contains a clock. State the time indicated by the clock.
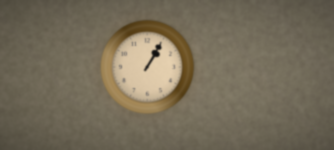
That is 1:05
